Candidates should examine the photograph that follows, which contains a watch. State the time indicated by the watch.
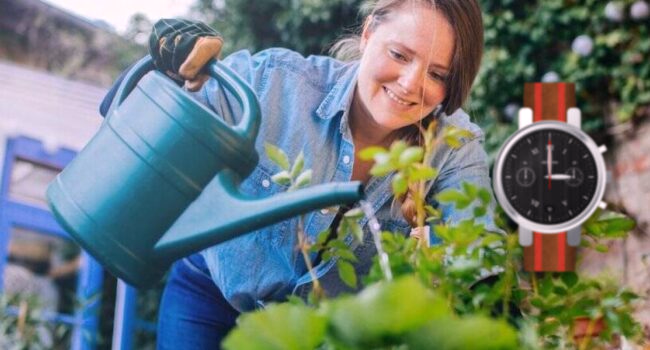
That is 3:00
